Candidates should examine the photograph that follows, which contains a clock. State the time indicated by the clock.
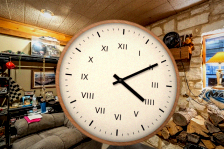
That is 4:10
